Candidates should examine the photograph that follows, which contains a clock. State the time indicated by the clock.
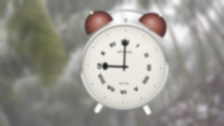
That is 9:00
